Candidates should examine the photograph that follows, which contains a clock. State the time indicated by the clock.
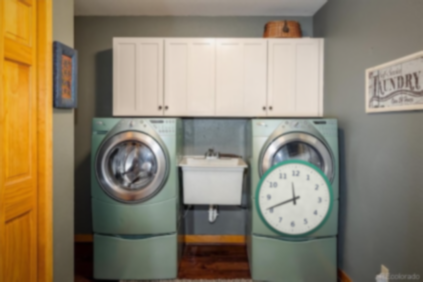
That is 11:41
